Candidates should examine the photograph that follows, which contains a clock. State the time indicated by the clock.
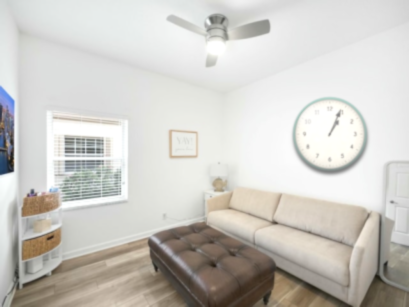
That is 1:04
